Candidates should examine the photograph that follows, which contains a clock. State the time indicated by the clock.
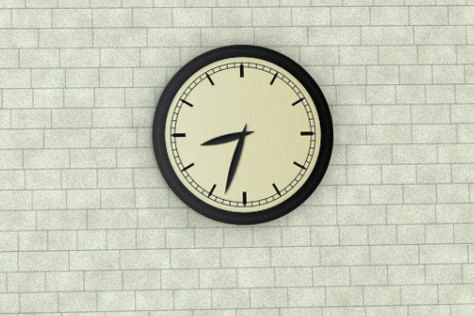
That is 8:33
